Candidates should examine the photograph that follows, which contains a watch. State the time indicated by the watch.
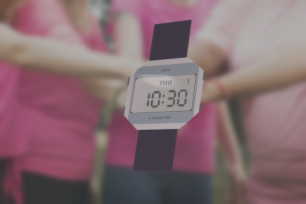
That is 10:30
